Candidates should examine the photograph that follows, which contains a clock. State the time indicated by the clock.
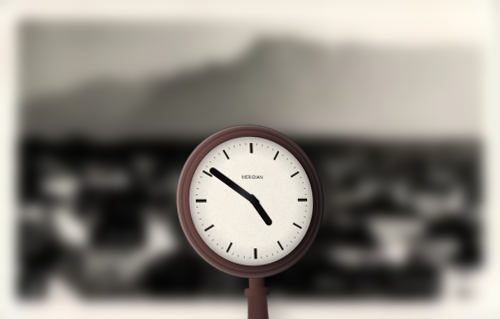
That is 4:51
